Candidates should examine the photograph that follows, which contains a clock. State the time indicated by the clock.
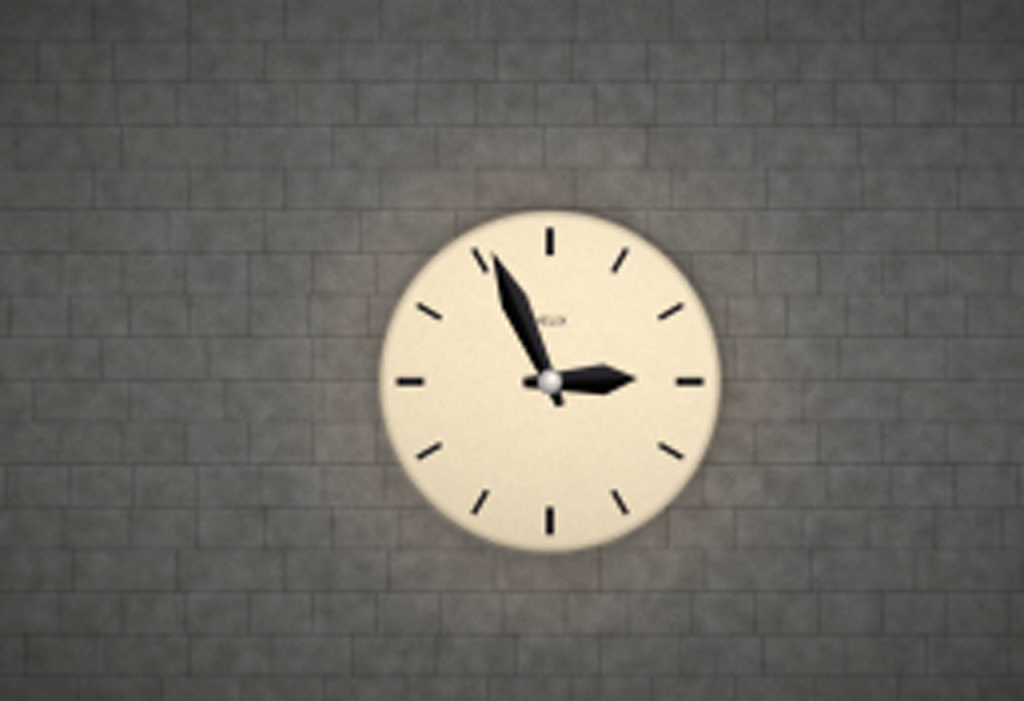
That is 2:56
